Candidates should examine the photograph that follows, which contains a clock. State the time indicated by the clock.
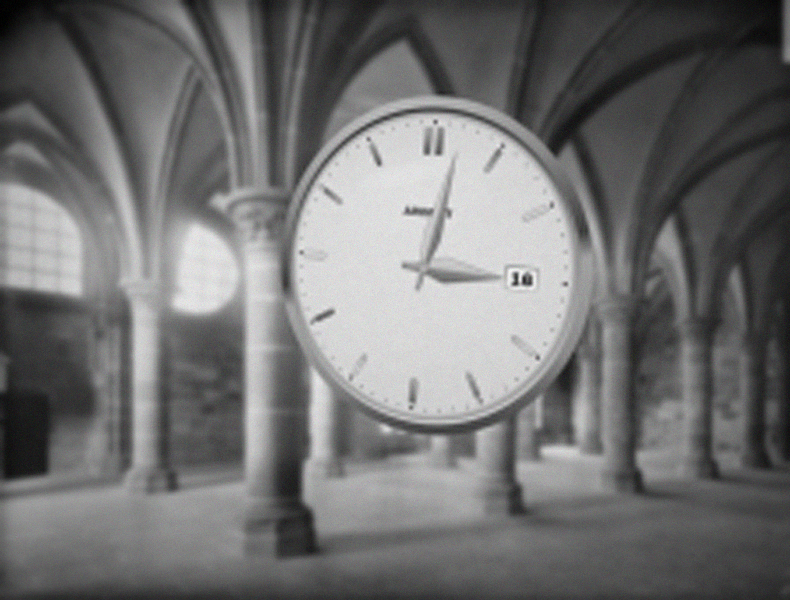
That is 3:02
